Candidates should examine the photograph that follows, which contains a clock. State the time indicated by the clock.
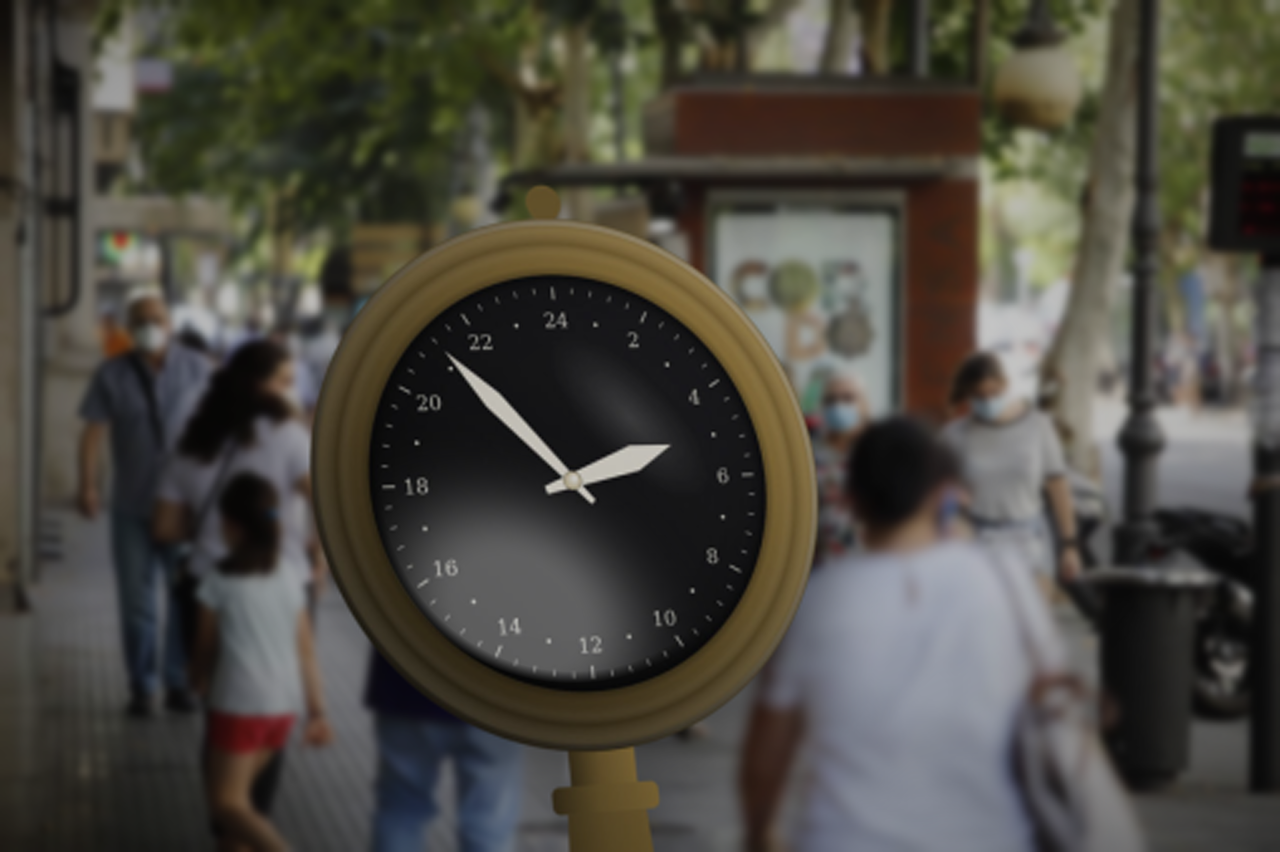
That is 4:53
